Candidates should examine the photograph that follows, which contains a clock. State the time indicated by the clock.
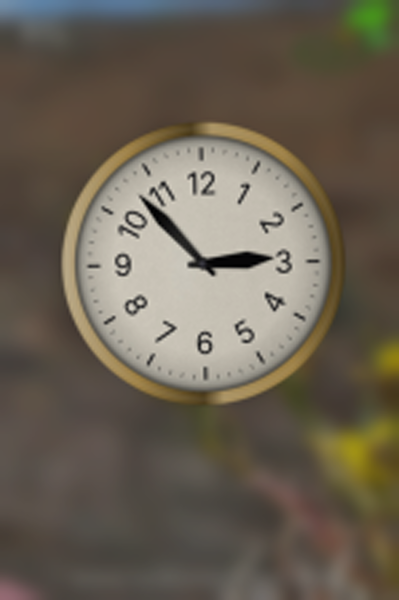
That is 2:53
